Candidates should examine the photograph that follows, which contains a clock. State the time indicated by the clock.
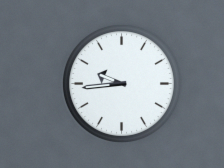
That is 9:44
